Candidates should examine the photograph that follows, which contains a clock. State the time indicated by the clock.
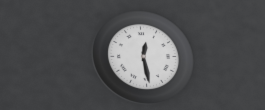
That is 12:29
